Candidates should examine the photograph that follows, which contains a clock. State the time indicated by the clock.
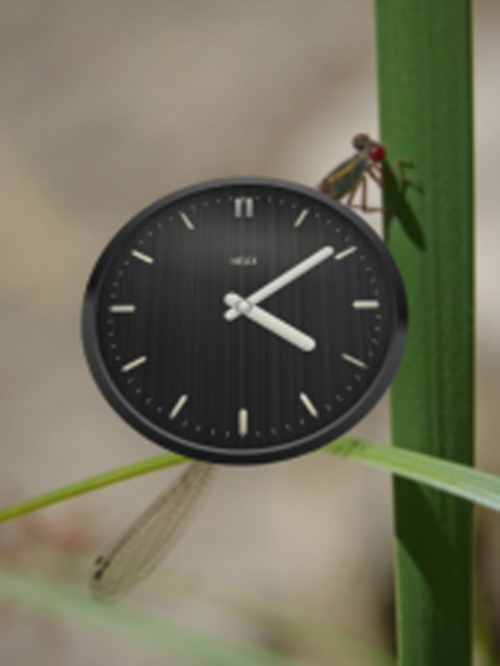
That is 4:09
